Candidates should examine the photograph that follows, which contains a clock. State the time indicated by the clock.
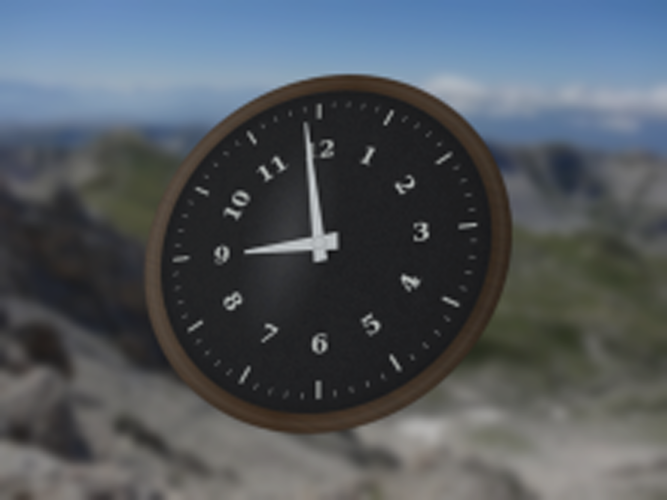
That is 8:59
